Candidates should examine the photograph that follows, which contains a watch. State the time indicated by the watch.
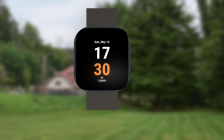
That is 17:30
